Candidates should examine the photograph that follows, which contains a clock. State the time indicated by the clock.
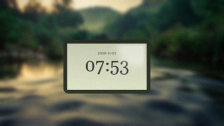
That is 7:53
